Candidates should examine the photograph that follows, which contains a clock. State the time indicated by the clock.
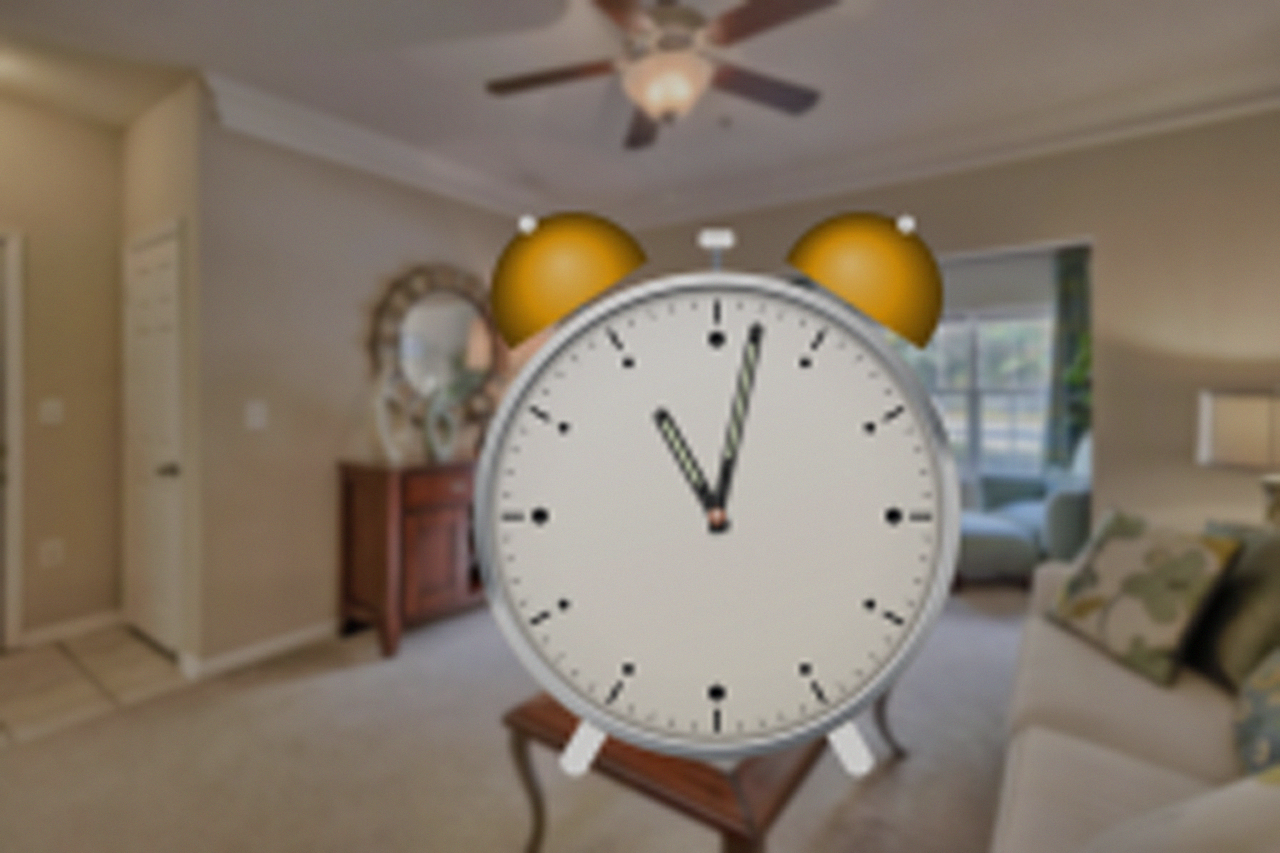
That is 11:02
